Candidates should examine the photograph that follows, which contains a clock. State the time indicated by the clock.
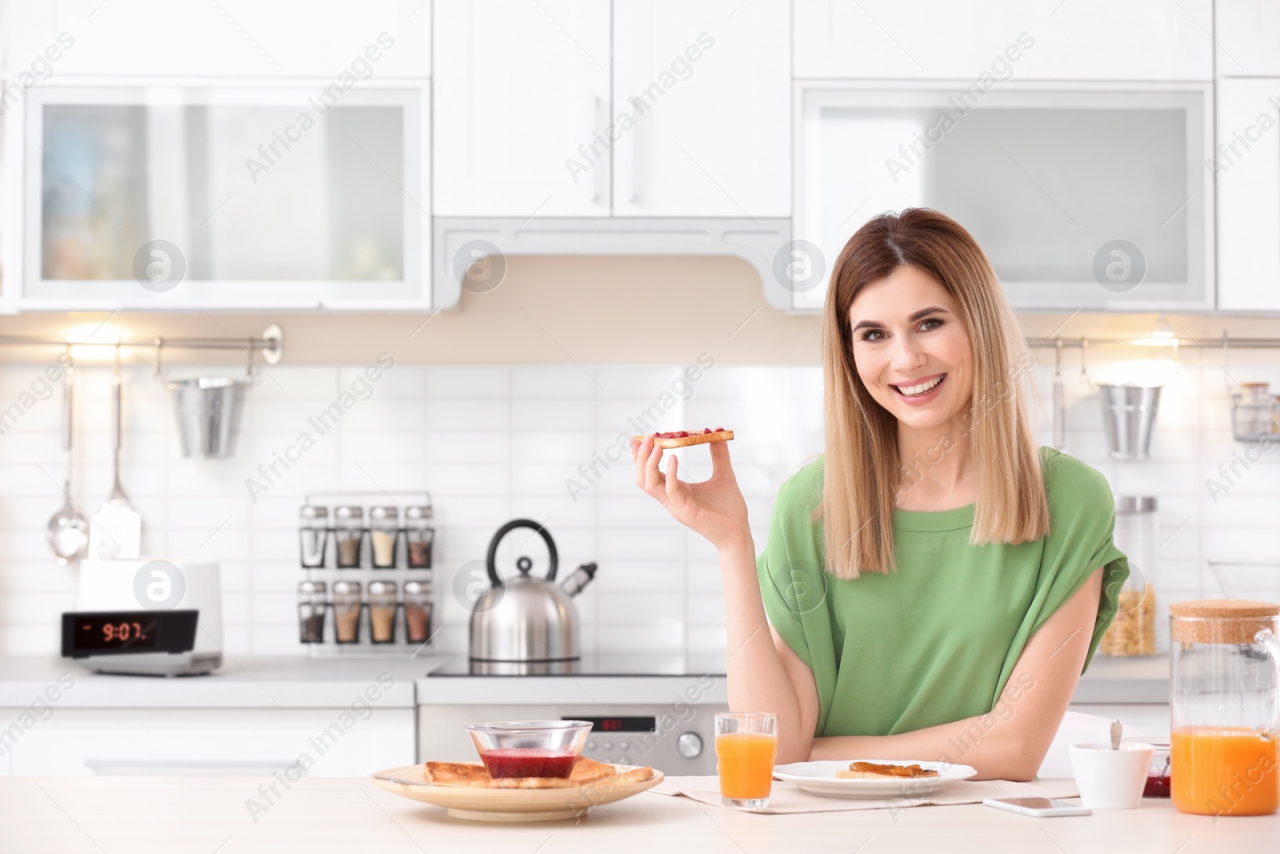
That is 9:07
